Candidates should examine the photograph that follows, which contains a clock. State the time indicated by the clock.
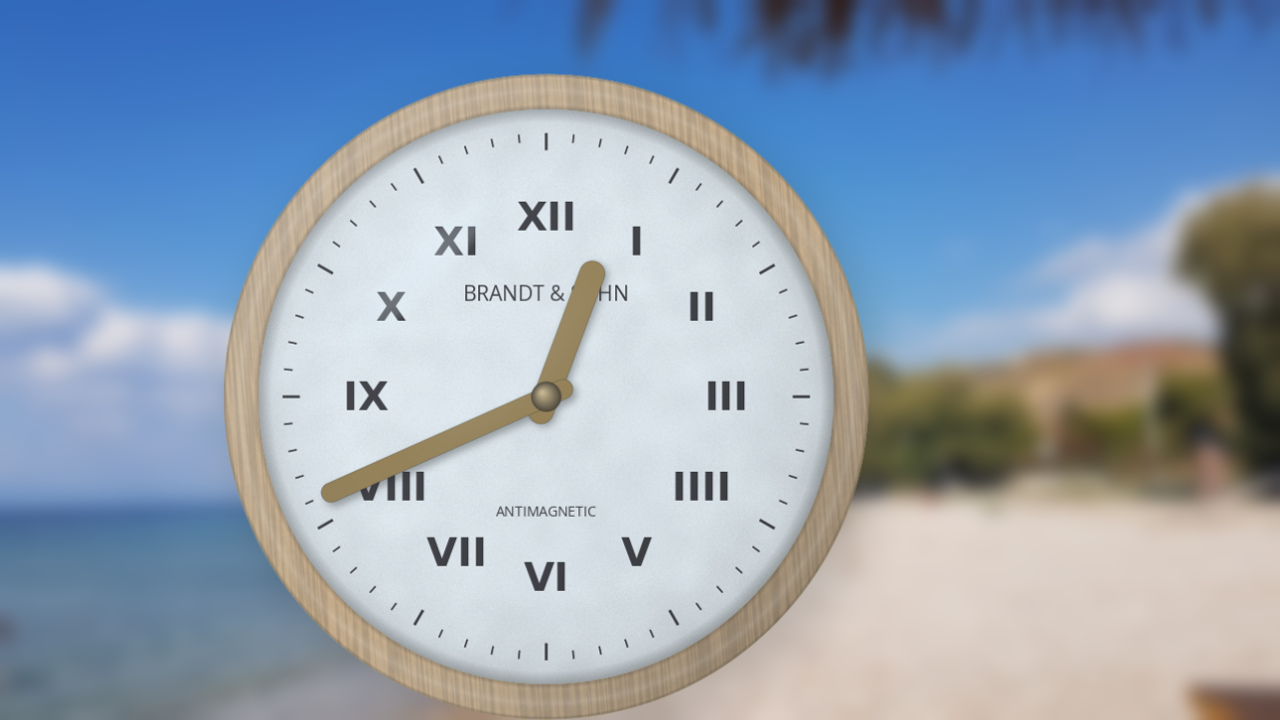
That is 12:41
